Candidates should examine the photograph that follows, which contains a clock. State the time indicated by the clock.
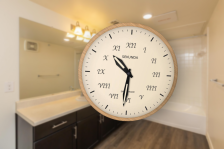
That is 10:31
